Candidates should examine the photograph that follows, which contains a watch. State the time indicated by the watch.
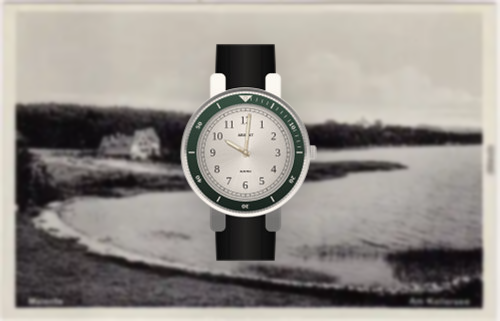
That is 10:01
